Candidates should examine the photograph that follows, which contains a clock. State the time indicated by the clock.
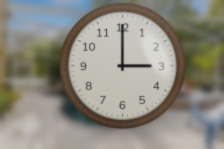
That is 3:00
